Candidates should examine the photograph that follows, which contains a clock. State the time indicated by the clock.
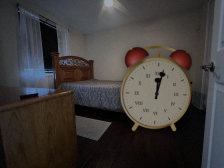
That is 12:02
